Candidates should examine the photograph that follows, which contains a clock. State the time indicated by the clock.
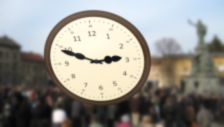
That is 2:49
